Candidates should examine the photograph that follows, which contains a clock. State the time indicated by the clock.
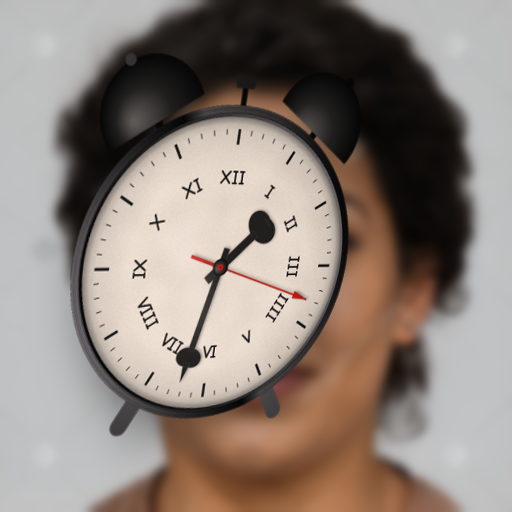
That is 1:32:18
